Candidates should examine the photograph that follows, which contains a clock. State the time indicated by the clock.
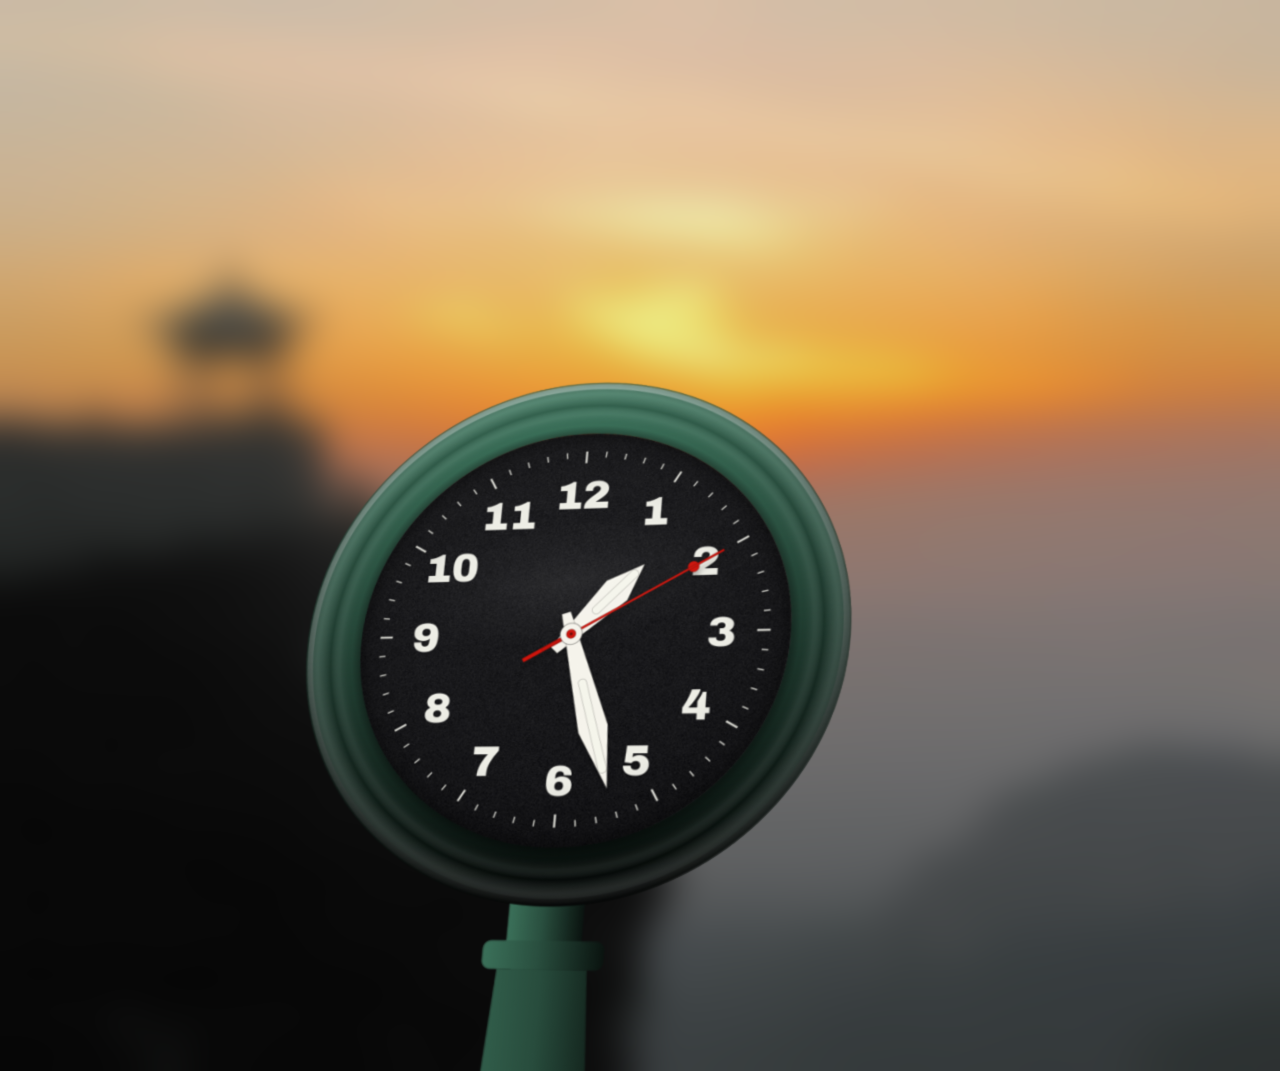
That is 1:27:10
